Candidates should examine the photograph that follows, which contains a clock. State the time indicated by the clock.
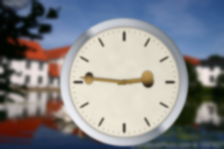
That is 2:46
